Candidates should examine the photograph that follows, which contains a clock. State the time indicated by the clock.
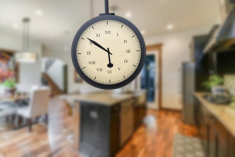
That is 5:51
